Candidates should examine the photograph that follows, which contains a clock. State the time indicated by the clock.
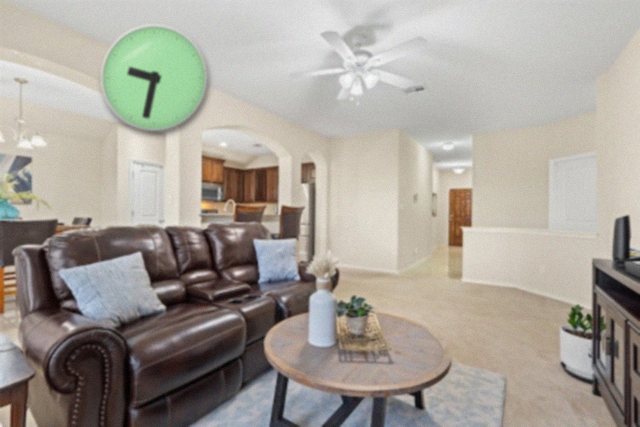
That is 9:32
